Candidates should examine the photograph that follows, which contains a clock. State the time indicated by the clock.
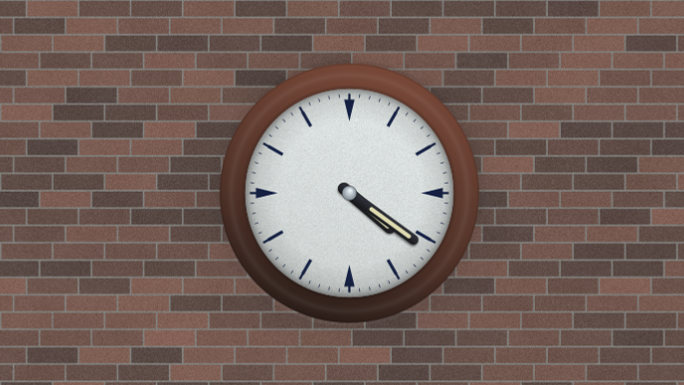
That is 4:21
